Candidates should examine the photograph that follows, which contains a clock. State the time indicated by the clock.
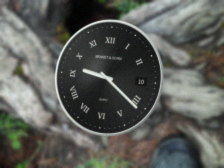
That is 9:21
